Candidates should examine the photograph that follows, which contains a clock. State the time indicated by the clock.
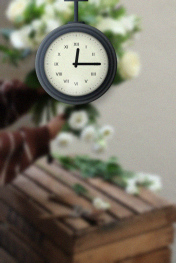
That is 12:15
